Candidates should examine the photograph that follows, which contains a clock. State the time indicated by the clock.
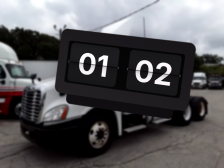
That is 1:02
